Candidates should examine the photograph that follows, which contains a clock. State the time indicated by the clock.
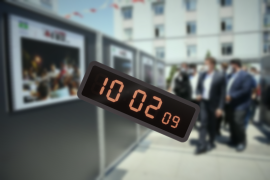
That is 10:02:09
